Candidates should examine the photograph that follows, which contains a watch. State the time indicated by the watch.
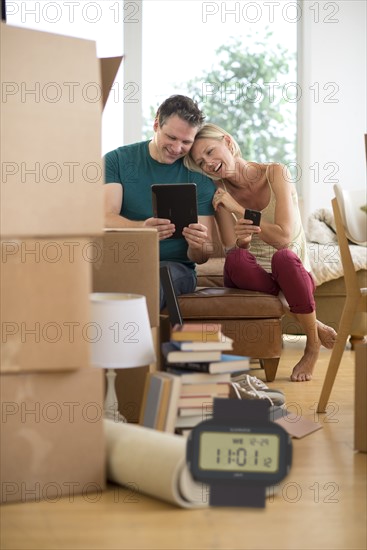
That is 11:01
